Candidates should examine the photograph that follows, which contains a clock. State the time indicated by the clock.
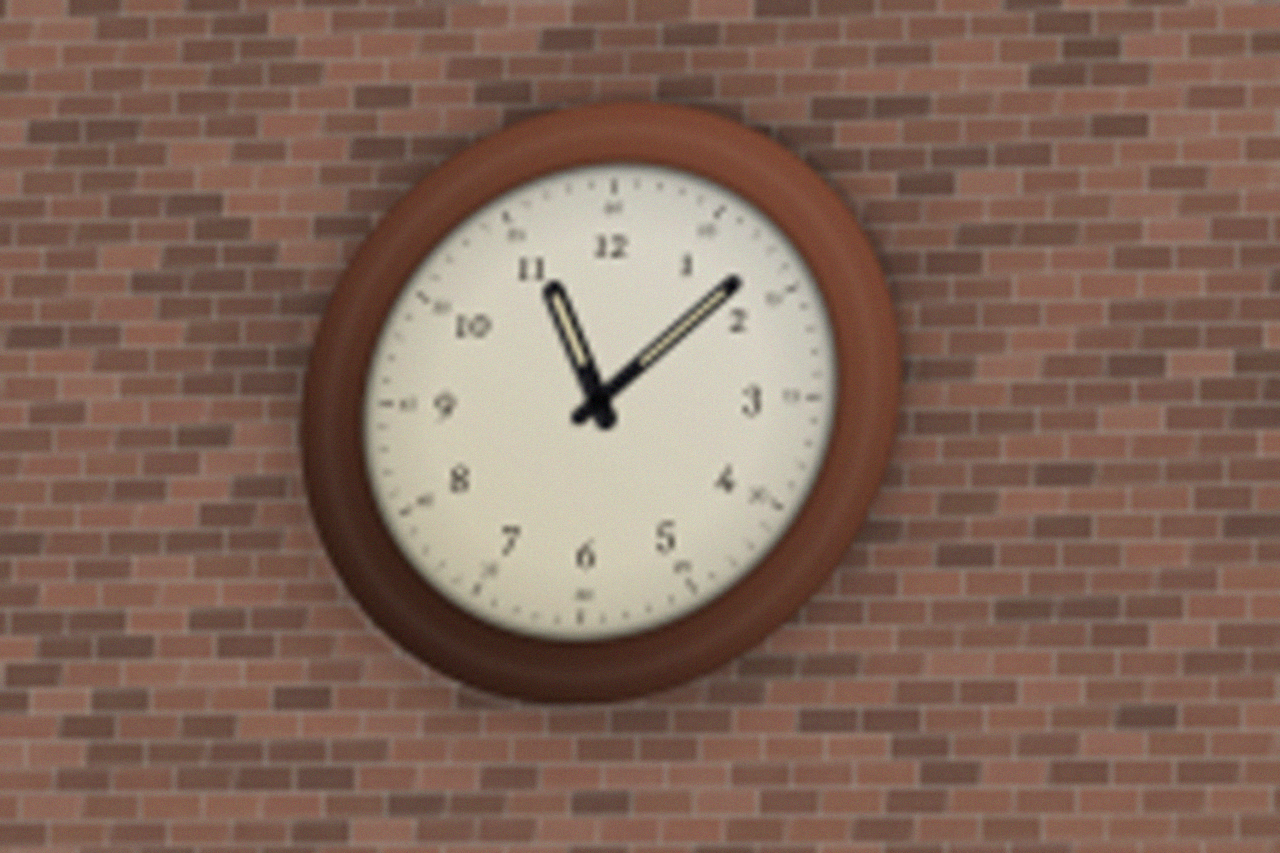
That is 11:08
